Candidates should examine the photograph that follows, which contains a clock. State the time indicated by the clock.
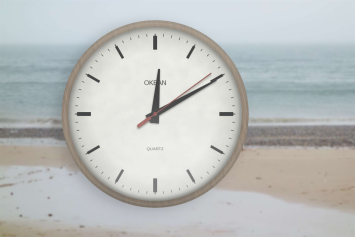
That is 12:10:09
